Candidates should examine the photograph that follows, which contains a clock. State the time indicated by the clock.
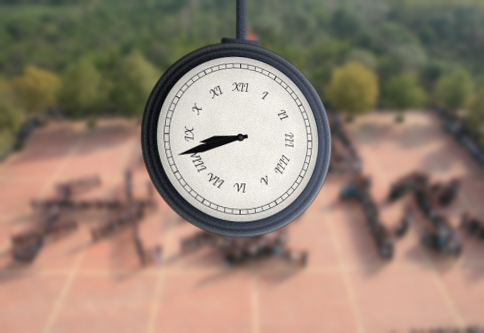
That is 8:42
